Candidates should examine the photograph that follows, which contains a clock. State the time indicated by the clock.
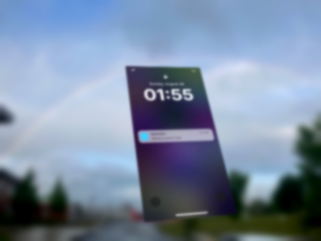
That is 1:55
